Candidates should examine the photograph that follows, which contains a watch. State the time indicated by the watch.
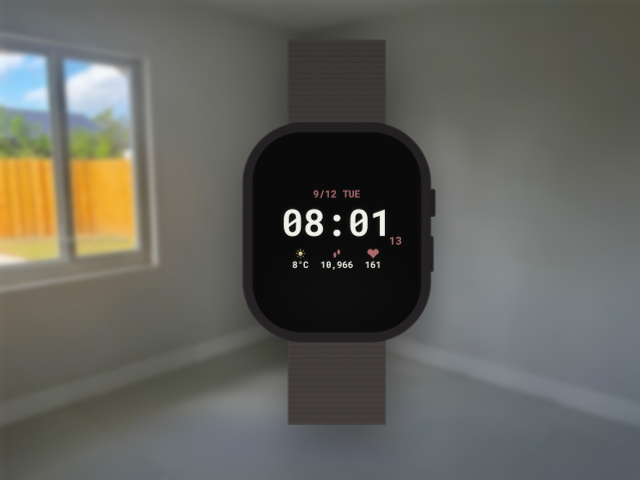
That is 8:01:13
